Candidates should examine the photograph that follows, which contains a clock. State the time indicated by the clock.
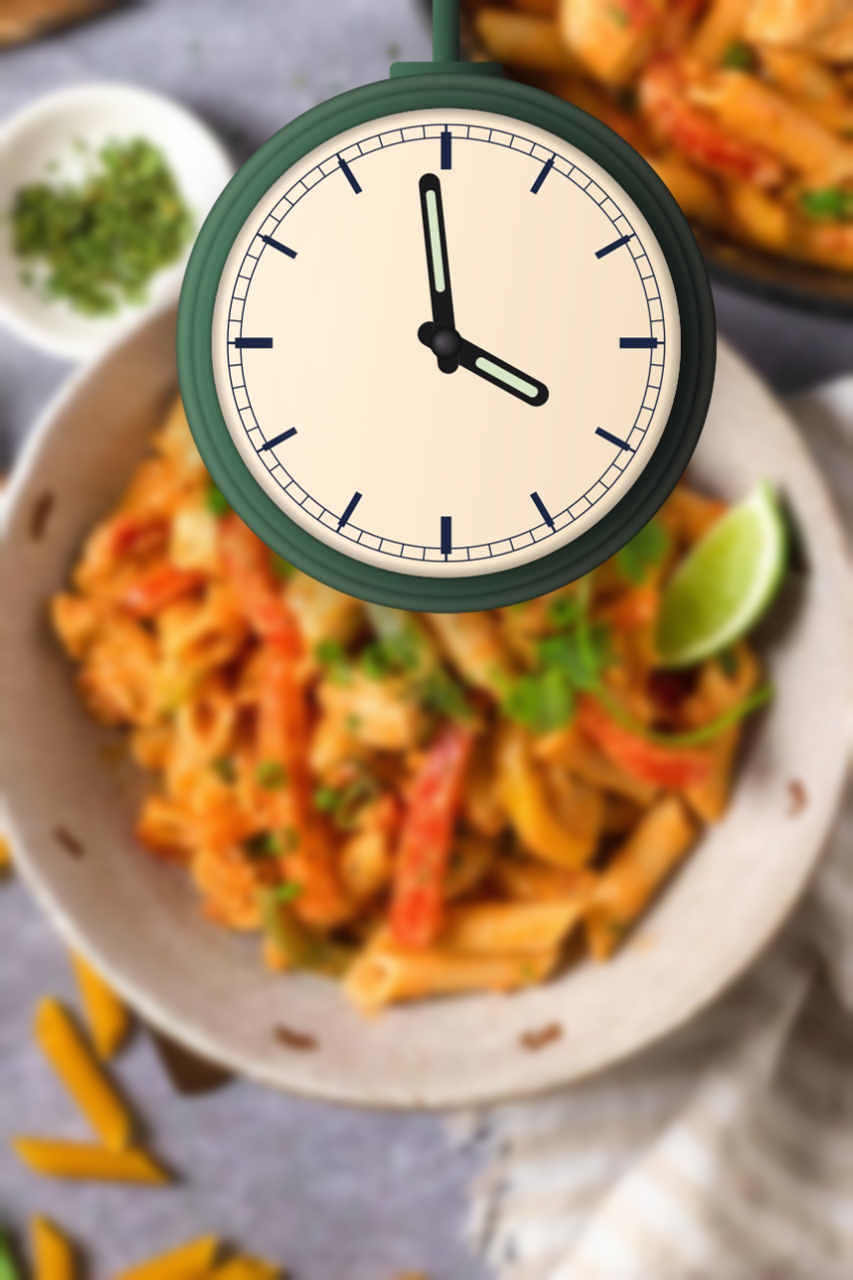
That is 3:59
